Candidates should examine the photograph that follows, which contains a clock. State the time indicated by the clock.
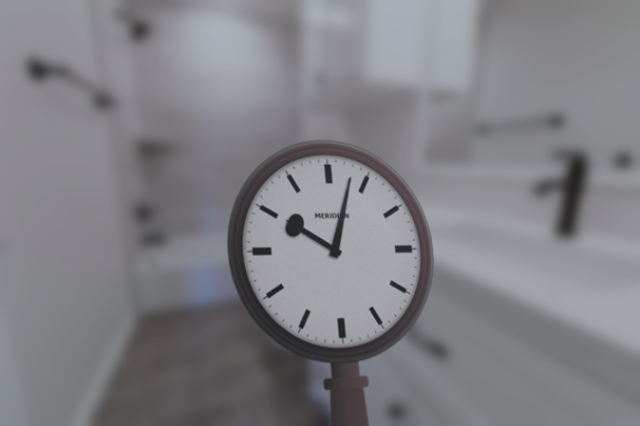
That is 10:03
